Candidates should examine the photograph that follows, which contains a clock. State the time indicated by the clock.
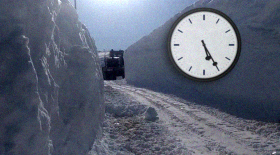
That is 5:25
